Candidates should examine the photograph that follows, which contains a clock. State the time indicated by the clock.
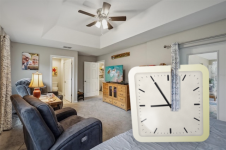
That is 8:55
